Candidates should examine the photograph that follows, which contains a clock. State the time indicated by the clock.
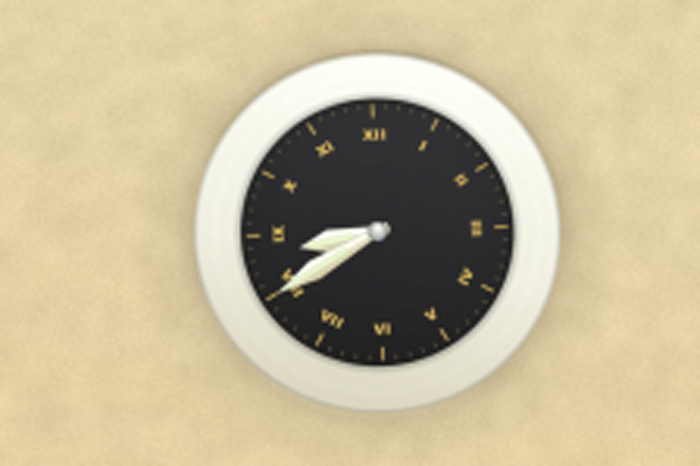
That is 8:40
